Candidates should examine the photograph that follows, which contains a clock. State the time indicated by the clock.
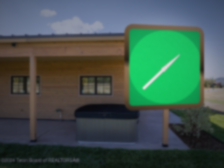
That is 1:38
